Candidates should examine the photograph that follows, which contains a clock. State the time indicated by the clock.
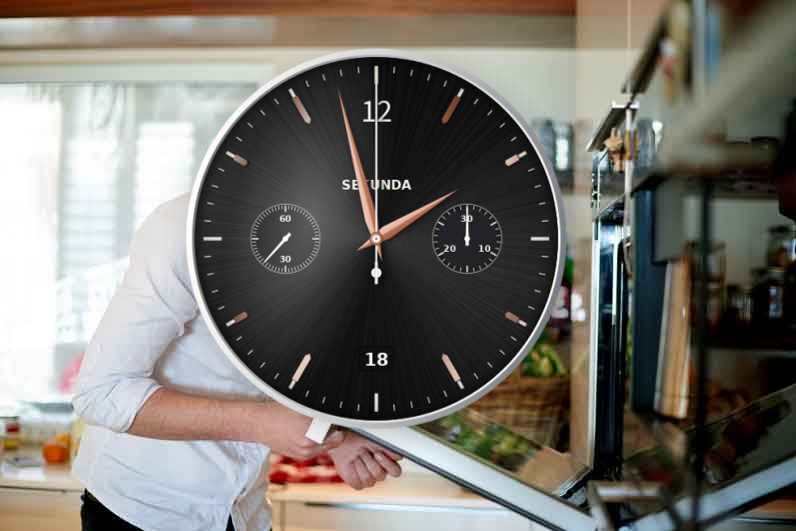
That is 1:57:37
